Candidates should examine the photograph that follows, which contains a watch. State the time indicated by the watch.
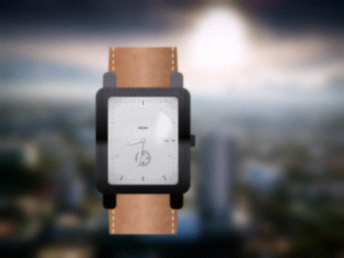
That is 8:32
